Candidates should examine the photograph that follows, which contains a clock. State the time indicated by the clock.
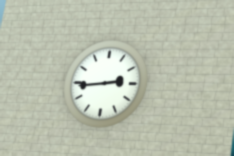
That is 2:44
